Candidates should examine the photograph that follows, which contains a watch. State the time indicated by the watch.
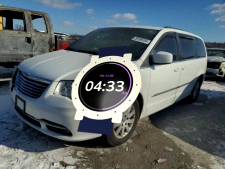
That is 4:33
